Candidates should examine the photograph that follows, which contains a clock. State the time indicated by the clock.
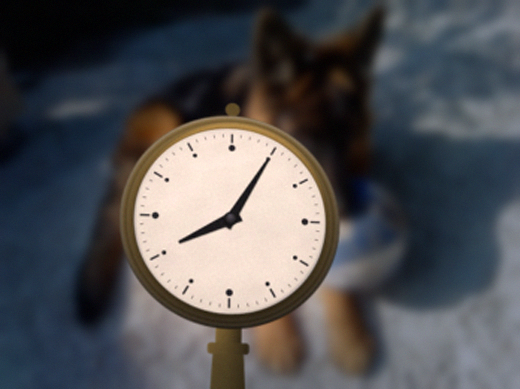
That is 8:05
